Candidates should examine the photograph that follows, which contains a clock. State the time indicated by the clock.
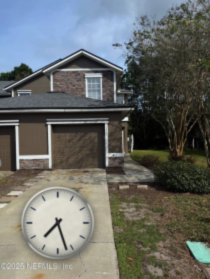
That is 7:27
